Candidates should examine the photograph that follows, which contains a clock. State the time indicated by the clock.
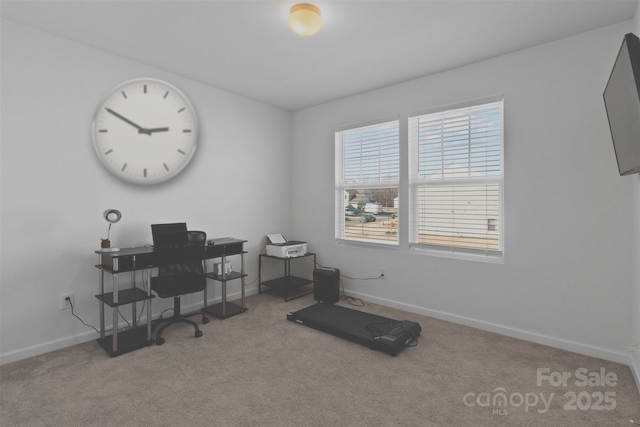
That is 2:50
